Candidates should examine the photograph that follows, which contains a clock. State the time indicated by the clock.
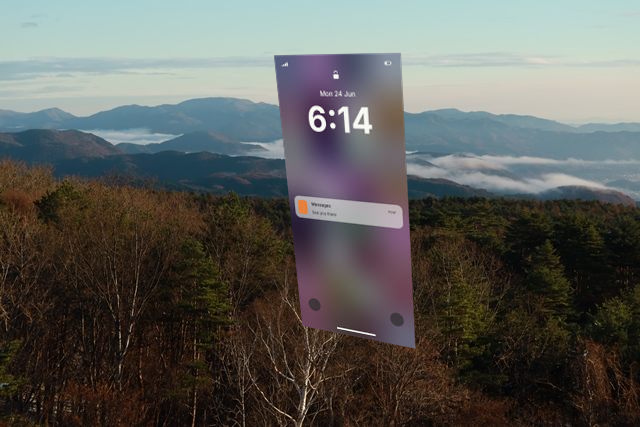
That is 6:14
